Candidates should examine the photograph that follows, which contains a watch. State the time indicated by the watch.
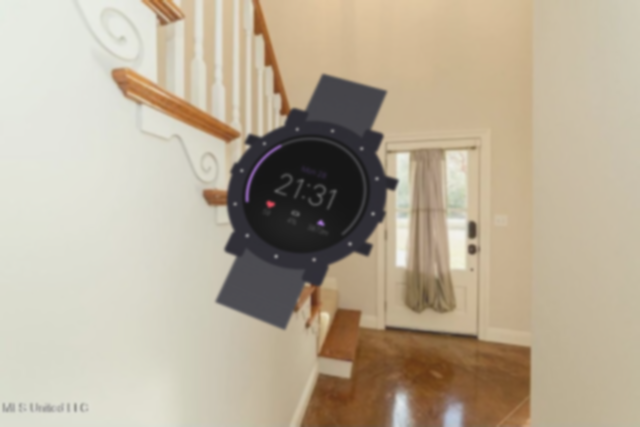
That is 21:31
